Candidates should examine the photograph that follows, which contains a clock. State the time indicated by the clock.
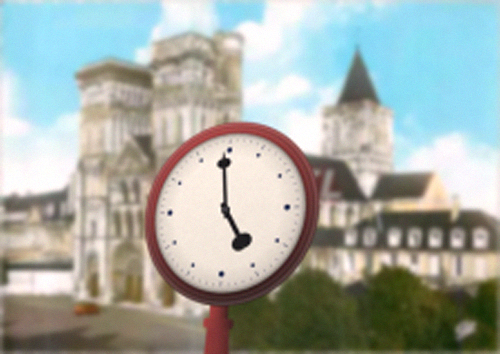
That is 4:59
